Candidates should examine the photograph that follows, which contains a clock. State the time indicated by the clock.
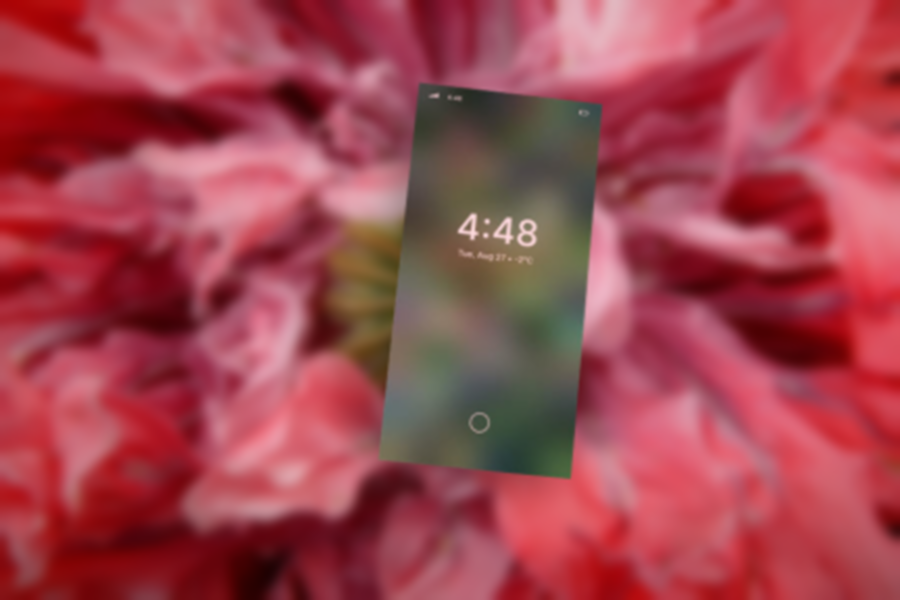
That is 4:48
